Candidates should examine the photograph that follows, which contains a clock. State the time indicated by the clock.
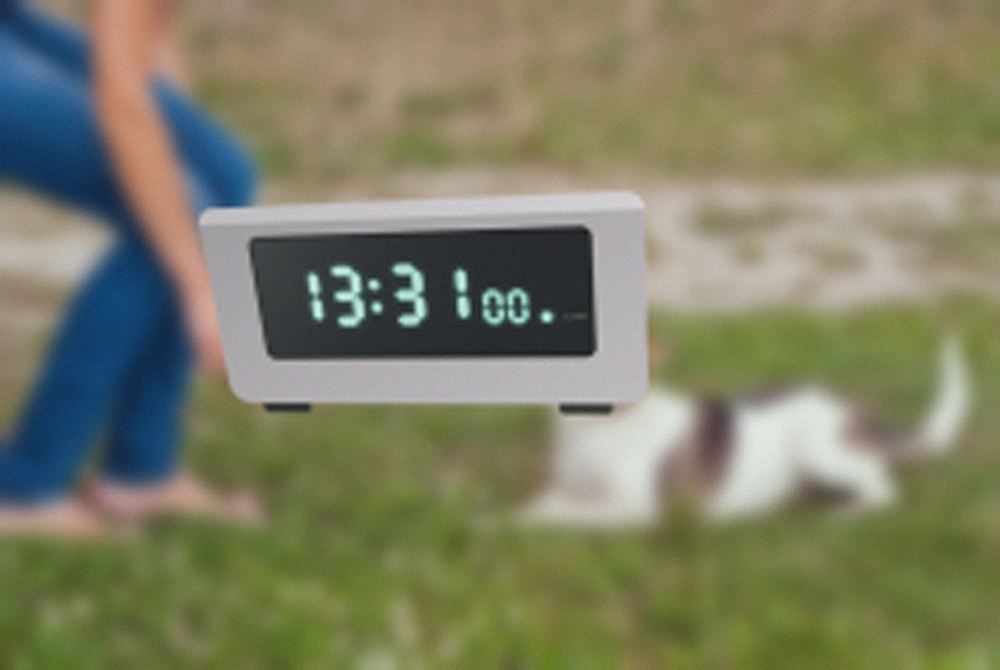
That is 13:31:00
